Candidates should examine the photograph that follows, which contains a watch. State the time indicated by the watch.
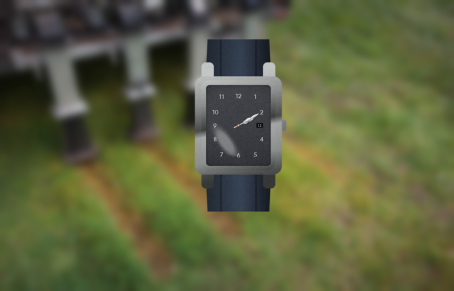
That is 2:10
